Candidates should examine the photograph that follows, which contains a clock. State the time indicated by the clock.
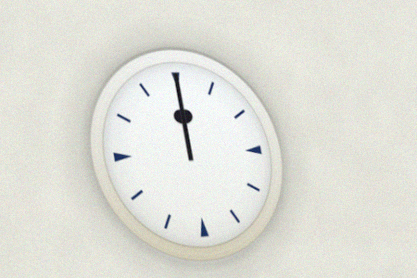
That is 12:00
